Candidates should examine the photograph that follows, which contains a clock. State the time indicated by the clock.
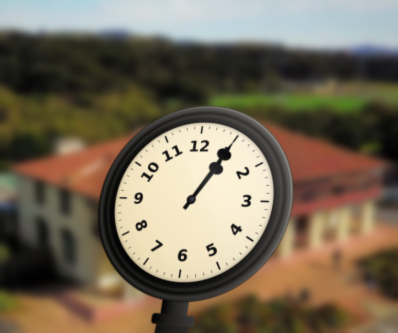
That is 1:05
